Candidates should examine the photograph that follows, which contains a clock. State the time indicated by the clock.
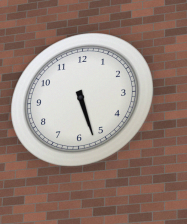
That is 5:27
